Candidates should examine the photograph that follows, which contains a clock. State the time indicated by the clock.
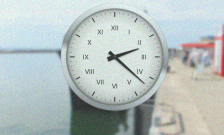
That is 2:22
